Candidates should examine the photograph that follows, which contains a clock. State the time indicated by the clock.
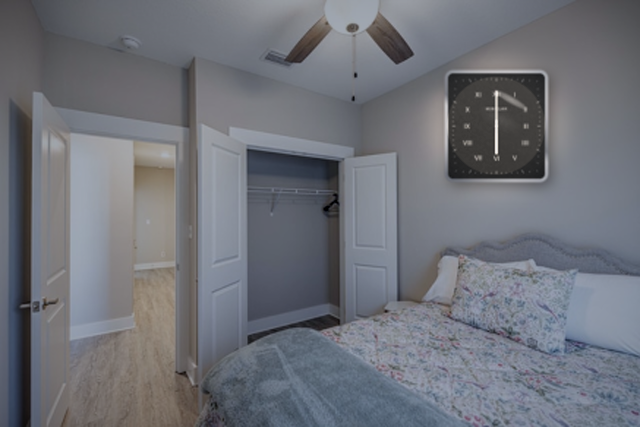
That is 6:00
